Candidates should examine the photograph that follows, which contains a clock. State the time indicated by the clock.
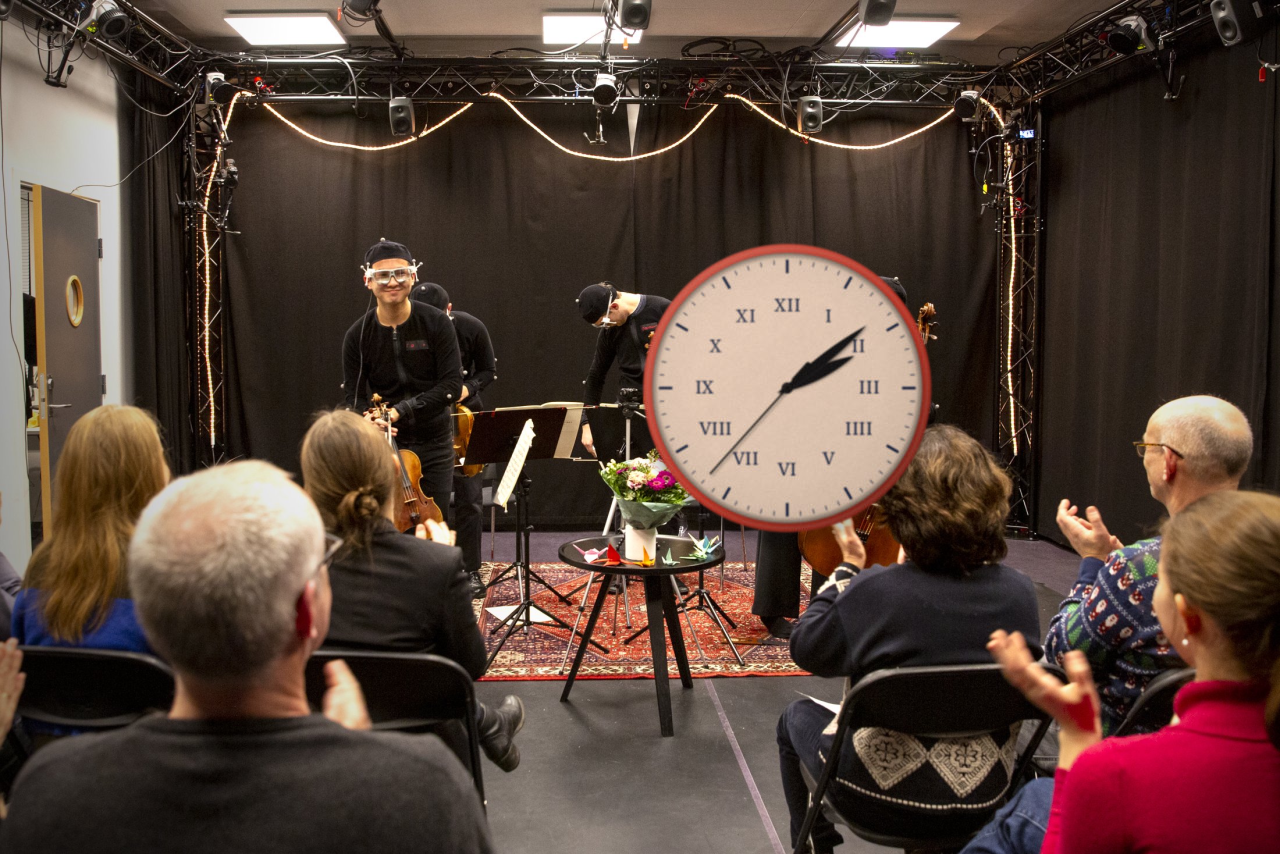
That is 2:08:37
